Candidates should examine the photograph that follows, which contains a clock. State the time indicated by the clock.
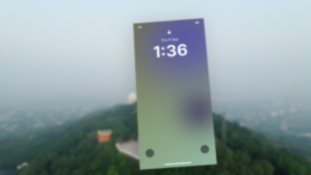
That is 1:36
